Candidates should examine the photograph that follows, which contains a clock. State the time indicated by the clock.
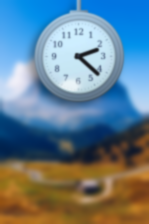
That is 2:22
